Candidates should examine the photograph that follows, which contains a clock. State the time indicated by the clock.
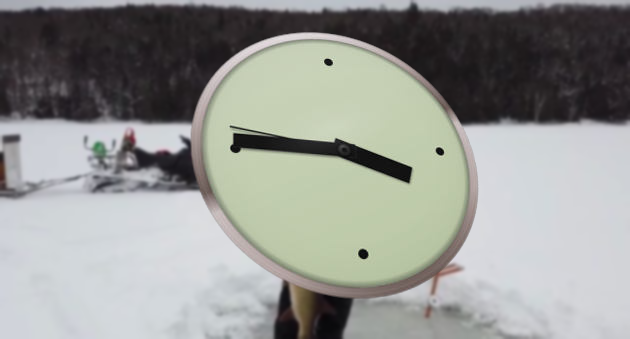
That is 3:45:47
